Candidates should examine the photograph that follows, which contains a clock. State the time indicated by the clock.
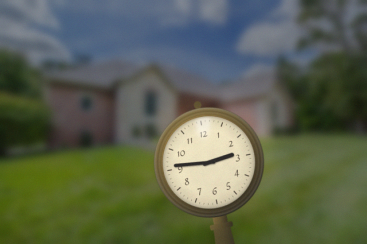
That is 2:46
